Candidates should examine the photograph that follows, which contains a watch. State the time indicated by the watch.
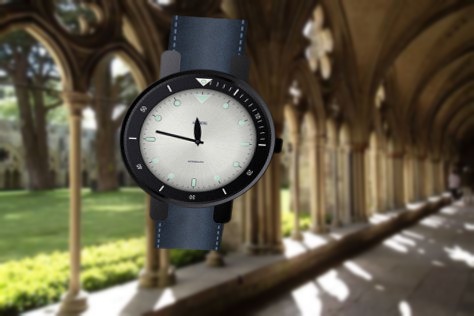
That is 11:47
